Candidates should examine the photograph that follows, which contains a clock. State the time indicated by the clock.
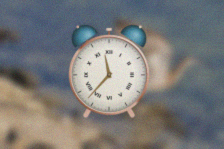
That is 11:37
